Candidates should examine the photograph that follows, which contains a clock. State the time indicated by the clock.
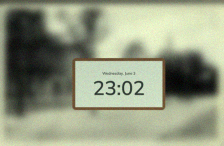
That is 23:02
